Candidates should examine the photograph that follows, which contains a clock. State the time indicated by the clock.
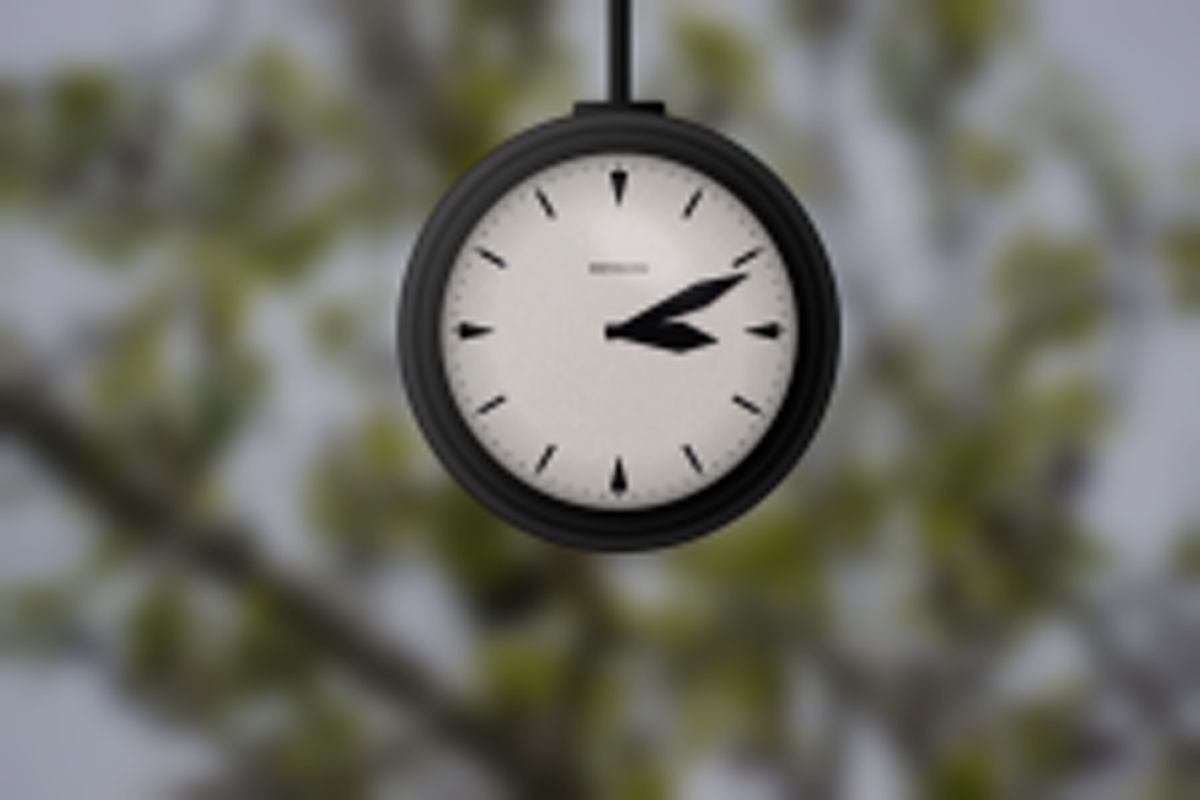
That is 3:11
